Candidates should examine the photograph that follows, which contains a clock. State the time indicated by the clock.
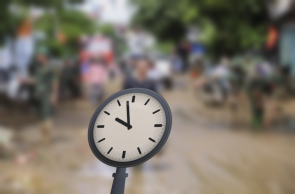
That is 9:58
